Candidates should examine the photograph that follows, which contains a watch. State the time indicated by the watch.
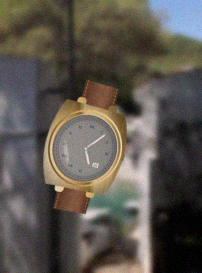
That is 5:07
